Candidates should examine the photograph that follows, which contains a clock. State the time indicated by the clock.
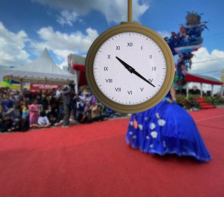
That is 10:21
